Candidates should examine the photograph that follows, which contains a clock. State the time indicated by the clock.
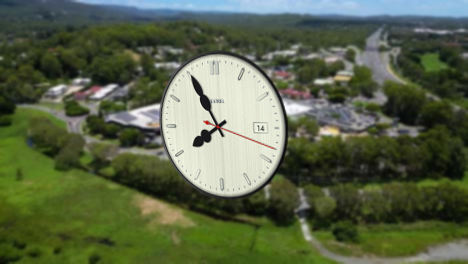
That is 7:55:18
